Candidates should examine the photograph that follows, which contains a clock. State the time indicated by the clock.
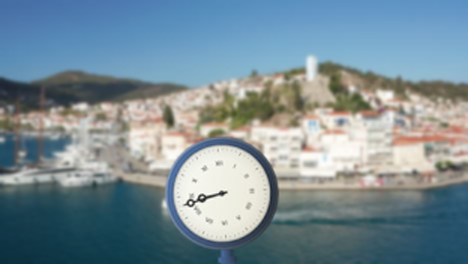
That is 8:43
